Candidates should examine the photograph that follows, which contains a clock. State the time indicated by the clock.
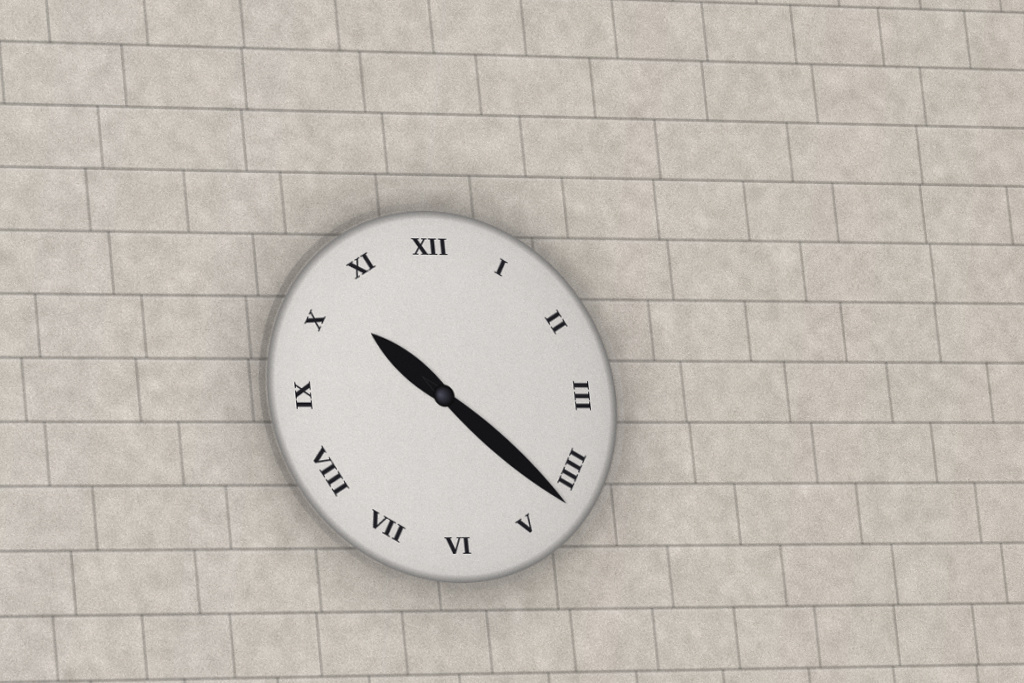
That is 10:22
